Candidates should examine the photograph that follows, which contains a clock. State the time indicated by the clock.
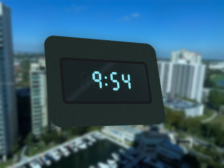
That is 9:54
